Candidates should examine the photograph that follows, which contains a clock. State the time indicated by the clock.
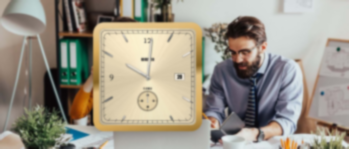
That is 10:01
